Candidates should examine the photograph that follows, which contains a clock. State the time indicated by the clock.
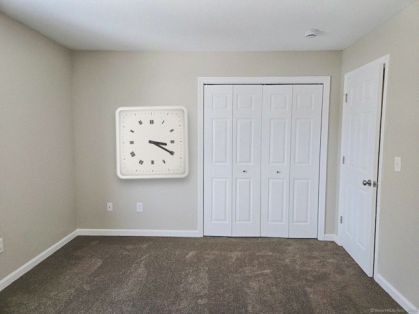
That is 3:20
